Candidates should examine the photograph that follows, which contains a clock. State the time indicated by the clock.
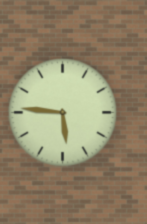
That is 5:46
